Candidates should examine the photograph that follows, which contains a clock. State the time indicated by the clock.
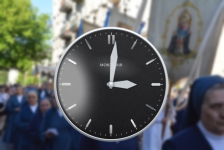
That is 3:01
